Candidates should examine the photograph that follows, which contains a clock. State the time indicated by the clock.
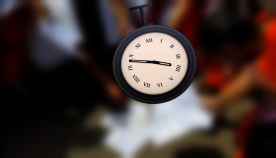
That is 3:48
